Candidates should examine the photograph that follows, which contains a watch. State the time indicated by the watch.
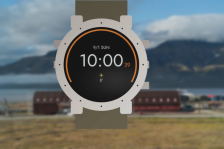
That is 10:00
